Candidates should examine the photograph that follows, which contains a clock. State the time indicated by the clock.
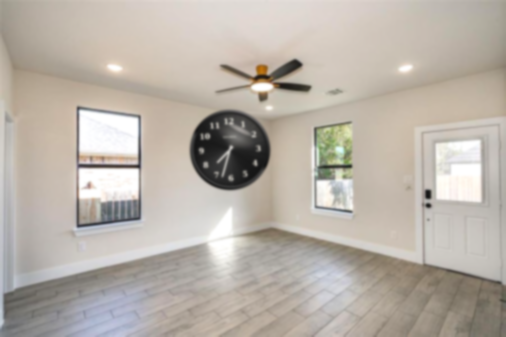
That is 7:33
